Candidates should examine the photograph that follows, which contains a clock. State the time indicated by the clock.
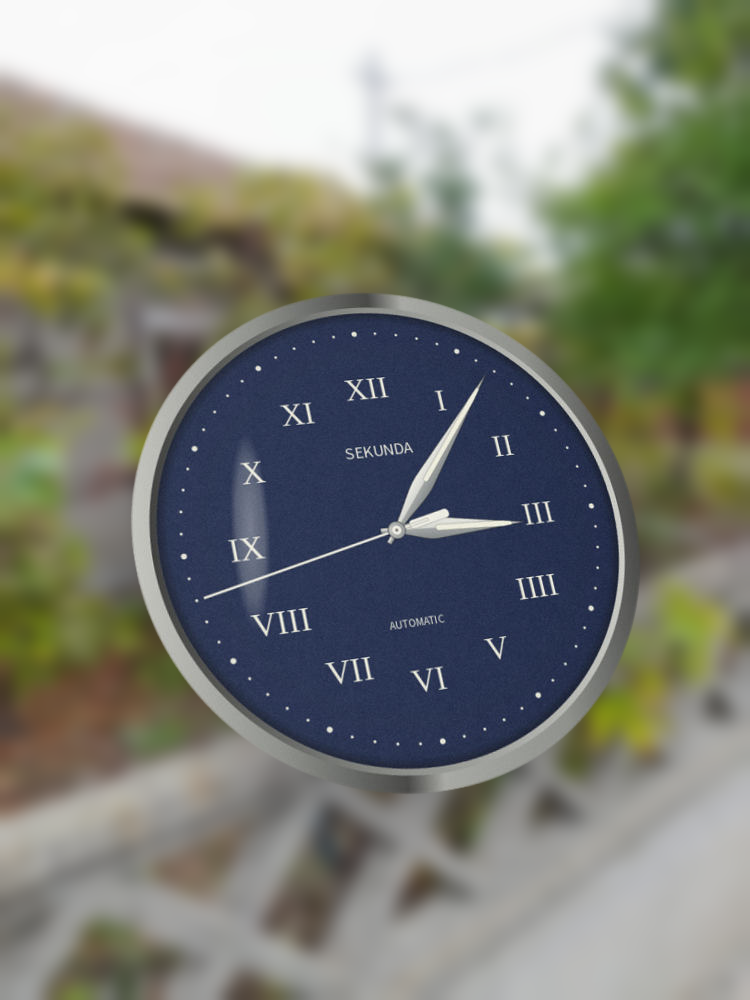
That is 3:06:43
